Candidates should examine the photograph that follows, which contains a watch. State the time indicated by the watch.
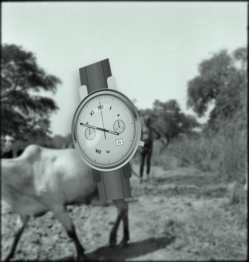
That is 3:49
